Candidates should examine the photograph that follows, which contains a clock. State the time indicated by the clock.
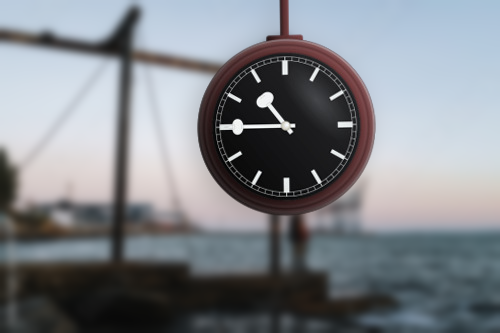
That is 10:45
